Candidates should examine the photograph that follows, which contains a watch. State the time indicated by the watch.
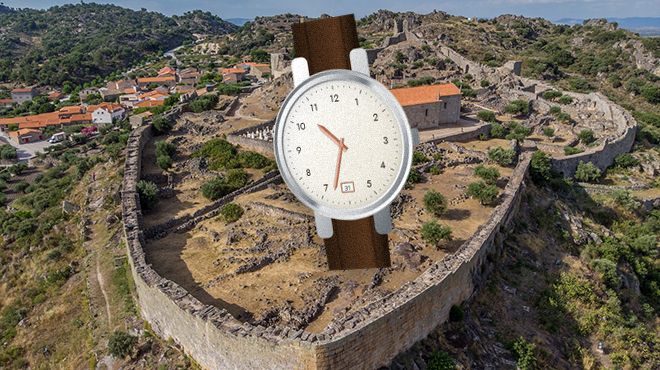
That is 10:33
